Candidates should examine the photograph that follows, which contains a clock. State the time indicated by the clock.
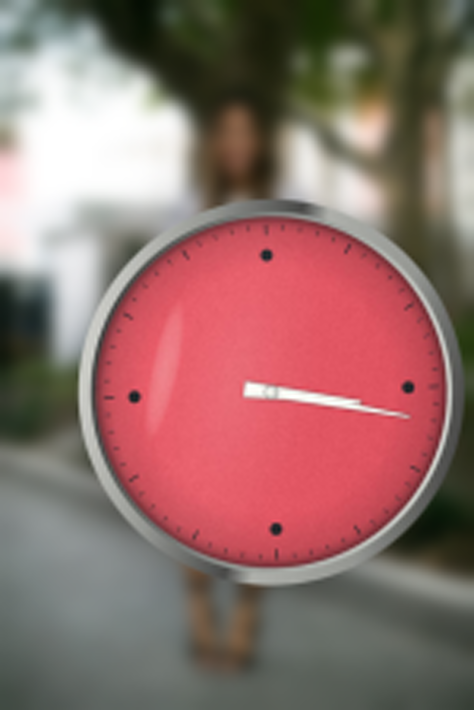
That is 3:17
